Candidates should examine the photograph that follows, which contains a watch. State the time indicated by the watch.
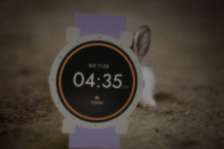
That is 4:35
